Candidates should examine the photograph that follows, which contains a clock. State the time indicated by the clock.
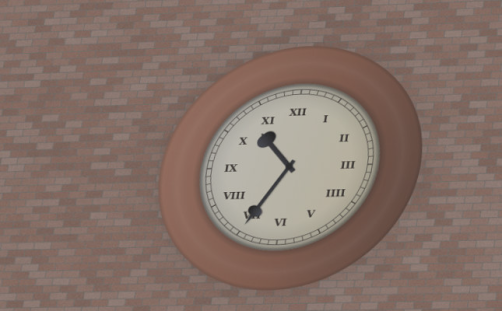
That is 10:35
